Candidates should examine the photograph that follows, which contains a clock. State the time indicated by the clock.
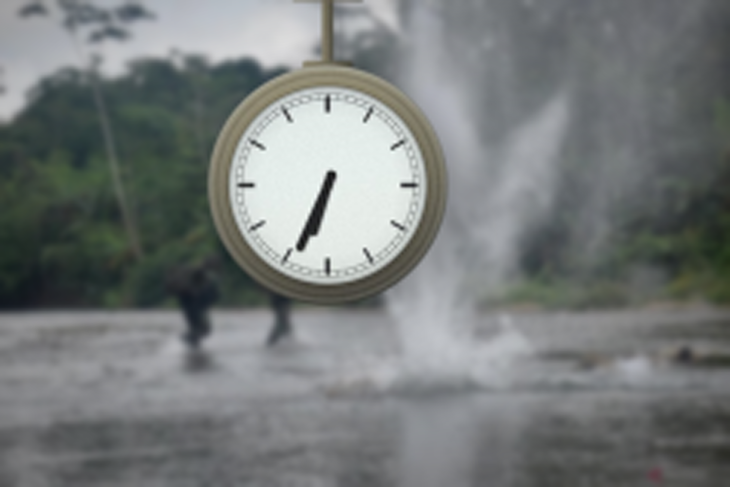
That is 6:34
